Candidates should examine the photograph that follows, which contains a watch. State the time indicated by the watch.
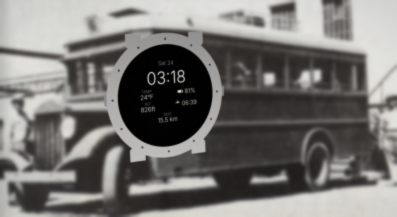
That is 3:18
